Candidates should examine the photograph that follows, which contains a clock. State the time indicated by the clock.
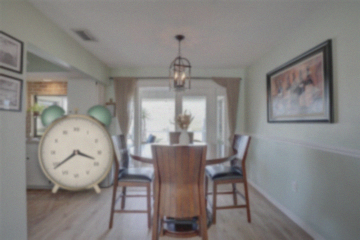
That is 3:39
